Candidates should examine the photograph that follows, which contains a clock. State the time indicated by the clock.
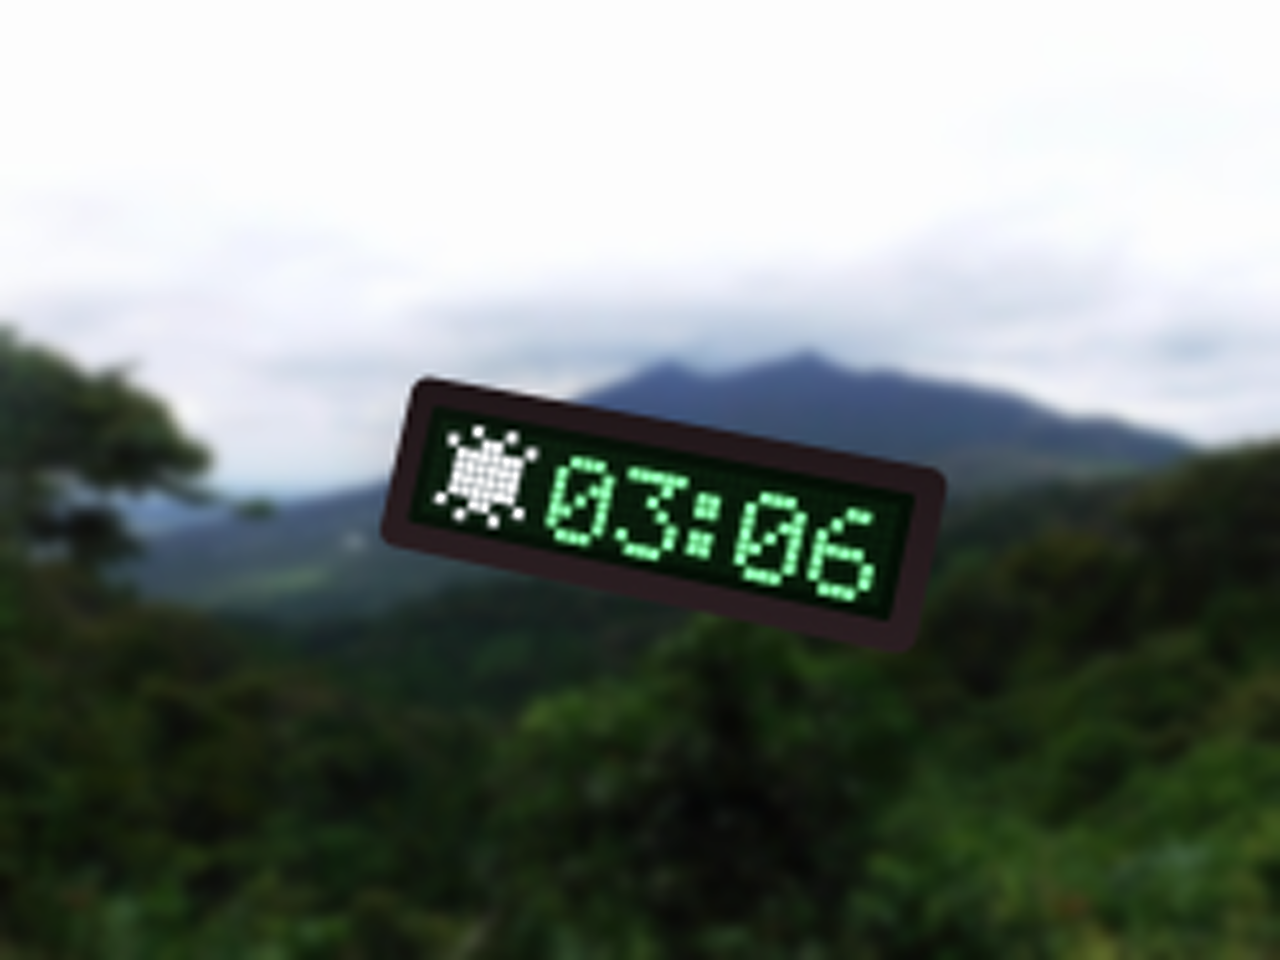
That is 3:06
